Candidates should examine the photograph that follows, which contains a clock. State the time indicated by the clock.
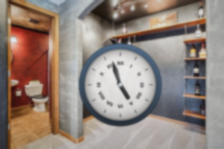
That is 4:57
